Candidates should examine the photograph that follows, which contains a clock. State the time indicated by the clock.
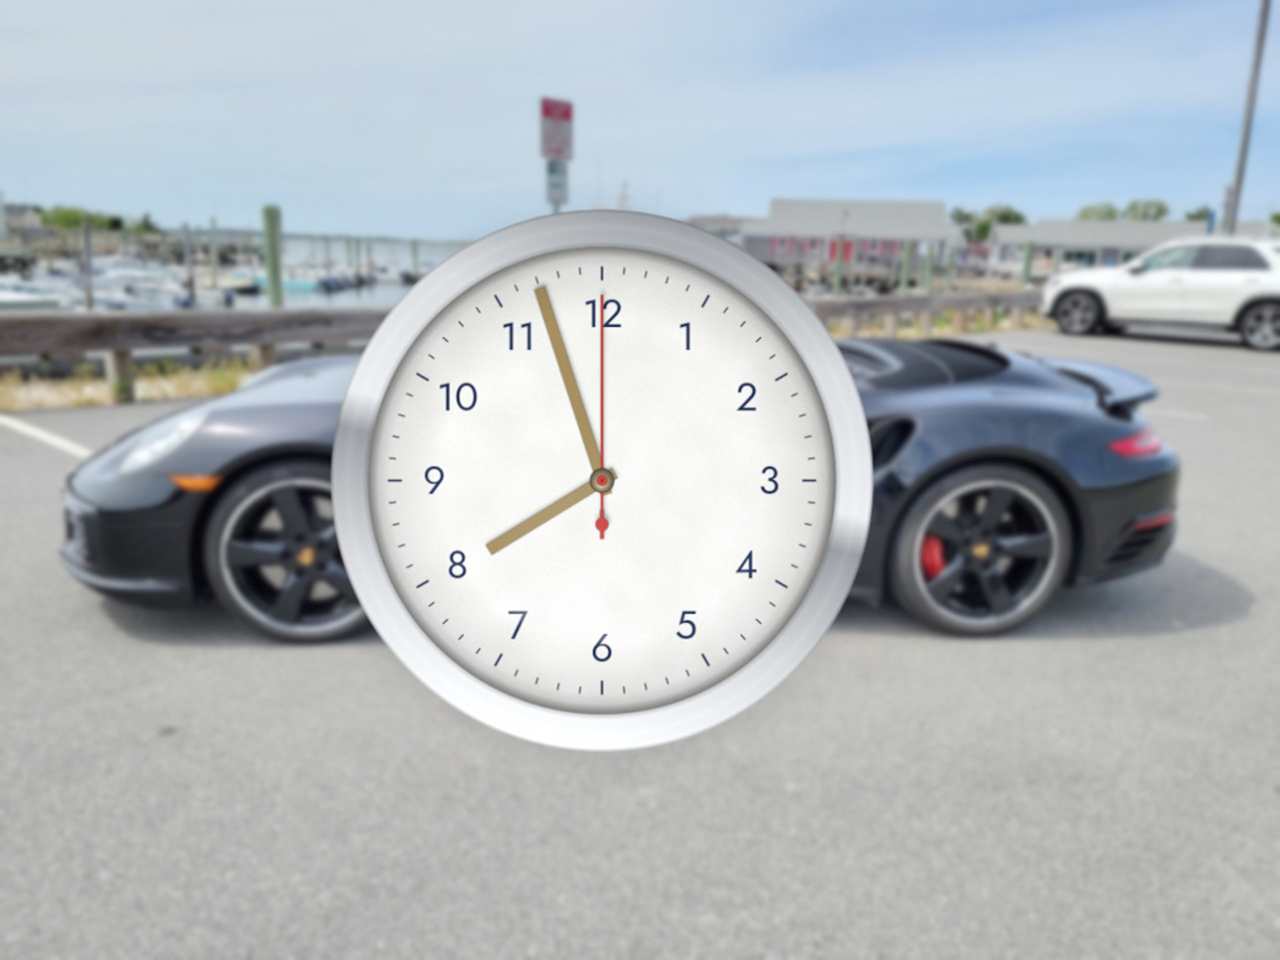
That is 7:57:00
